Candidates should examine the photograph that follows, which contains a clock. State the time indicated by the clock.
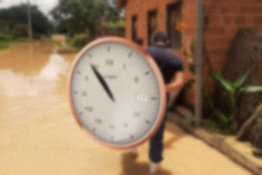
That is 10:54
